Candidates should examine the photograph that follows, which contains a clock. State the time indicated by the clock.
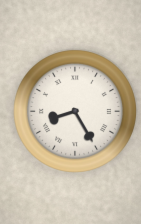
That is 8:25
